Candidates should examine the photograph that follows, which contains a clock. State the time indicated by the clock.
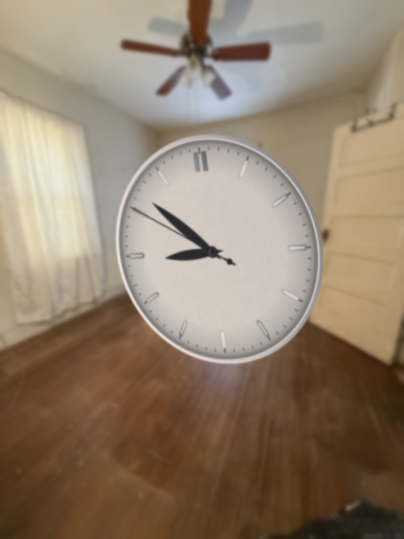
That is 8:51:50
